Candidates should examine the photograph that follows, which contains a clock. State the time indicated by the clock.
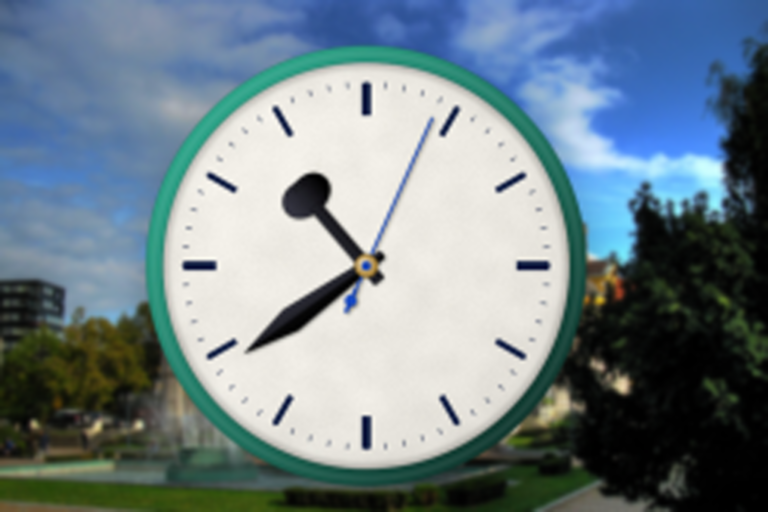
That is 10:39:04
